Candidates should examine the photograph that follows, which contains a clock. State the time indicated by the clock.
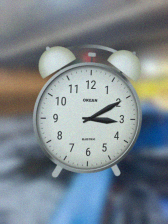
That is 3:10
